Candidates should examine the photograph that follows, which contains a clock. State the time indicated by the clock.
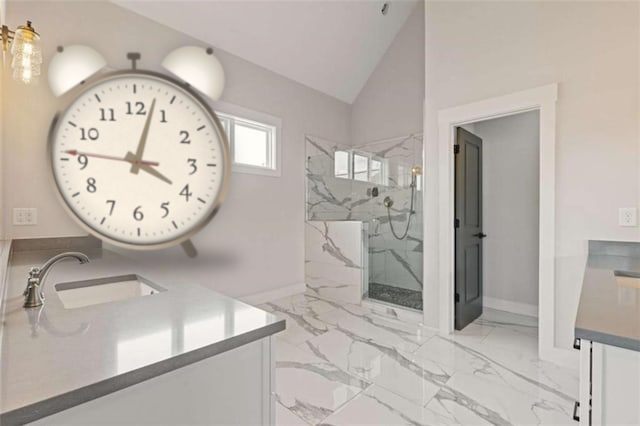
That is 4:02:46
